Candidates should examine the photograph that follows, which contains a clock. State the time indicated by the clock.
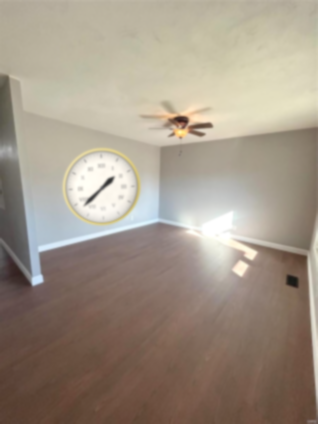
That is 1:38
